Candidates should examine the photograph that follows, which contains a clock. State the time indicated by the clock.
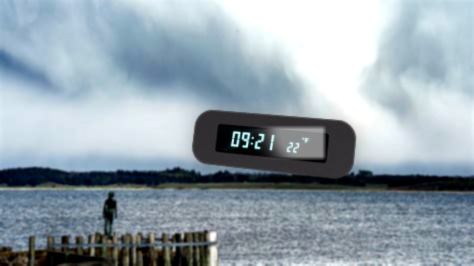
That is 9:21
